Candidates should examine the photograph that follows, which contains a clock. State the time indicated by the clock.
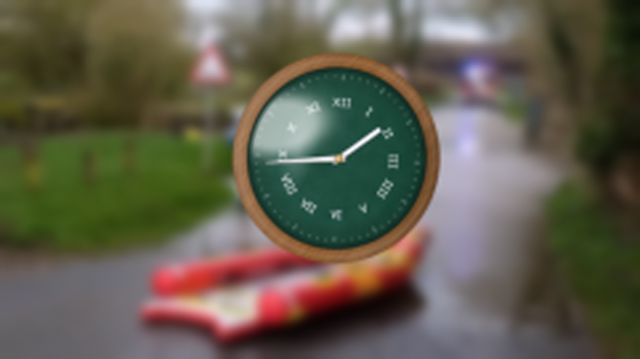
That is 1:44
